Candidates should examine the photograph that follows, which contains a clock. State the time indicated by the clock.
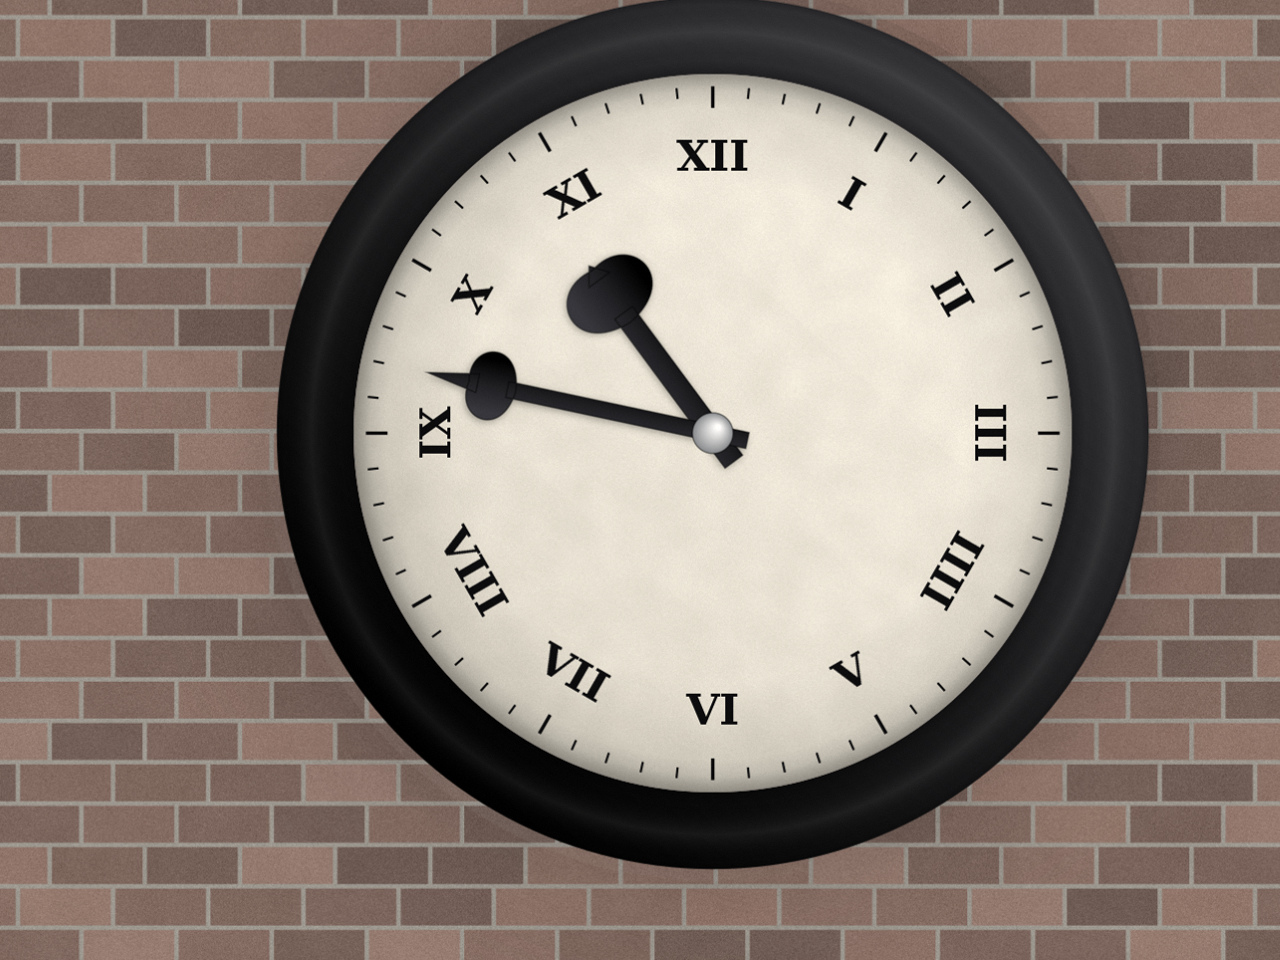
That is 10:47
